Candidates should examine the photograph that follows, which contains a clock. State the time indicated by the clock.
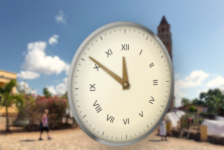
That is 11:51
